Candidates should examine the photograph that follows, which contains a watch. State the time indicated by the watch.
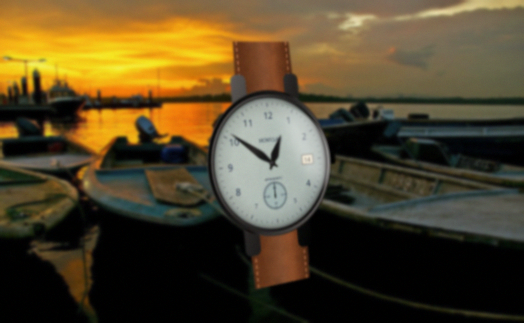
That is 12:51
